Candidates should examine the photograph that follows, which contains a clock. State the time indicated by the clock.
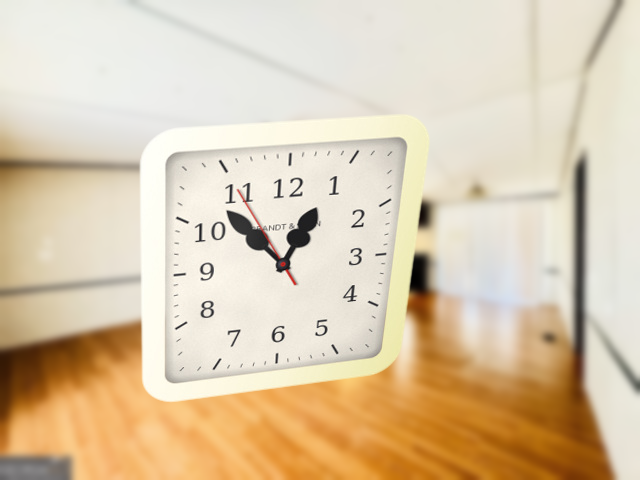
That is 12:52:55
